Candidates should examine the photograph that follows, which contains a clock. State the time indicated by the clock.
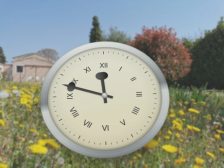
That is 11:48
